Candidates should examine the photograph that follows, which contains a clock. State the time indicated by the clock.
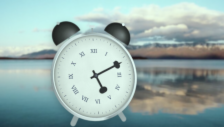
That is 5:11
